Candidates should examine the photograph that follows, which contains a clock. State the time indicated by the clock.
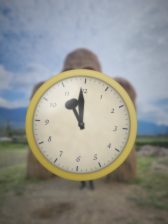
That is 10:59
